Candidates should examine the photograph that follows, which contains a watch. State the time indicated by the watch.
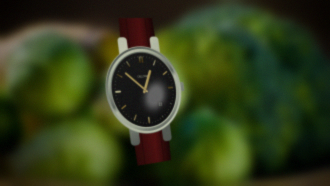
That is 12:52
